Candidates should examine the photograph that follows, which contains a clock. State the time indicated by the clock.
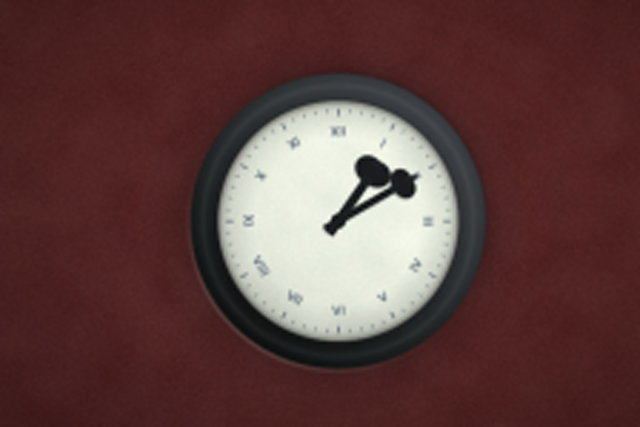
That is 1:10
